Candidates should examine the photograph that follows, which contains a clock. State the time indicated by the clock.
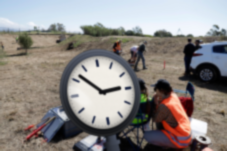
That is 2:52
